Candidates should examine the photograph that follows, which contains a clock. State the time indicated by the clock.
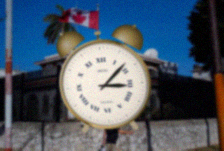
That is 3:08
